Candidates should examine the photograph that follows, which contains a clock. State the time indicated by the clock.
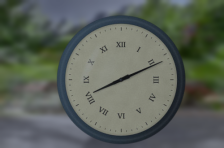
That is 8:11
